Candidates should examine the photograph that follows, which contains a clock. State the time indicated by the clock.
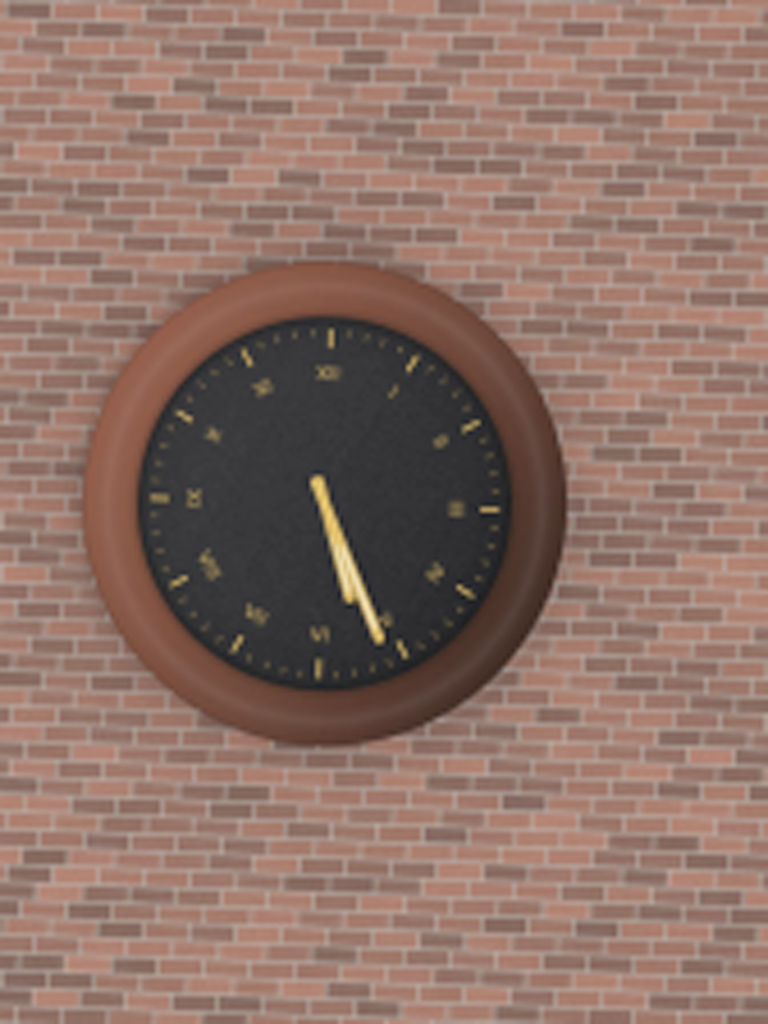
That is 5:26
